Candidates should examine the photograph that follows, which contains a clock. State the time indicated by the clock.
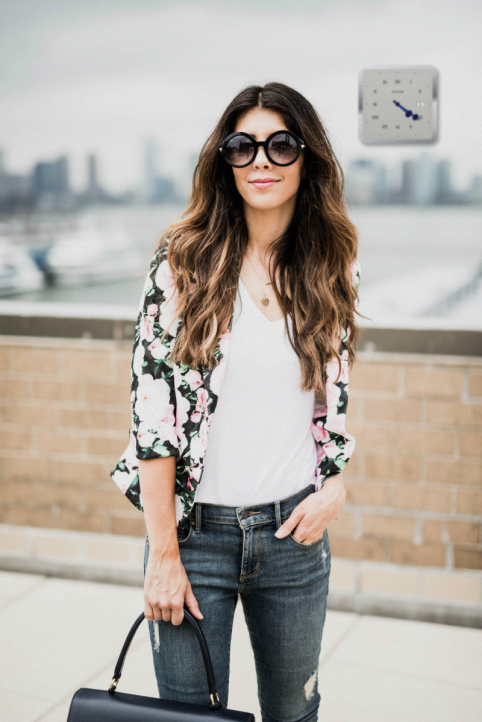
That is 4:21
